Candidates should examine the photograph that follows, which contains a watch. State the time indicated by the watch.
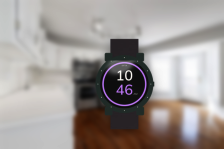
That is 10:46
